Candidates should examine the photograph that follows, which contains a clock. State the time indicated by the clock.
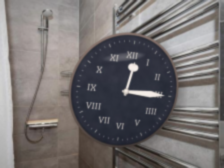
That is 12:15
